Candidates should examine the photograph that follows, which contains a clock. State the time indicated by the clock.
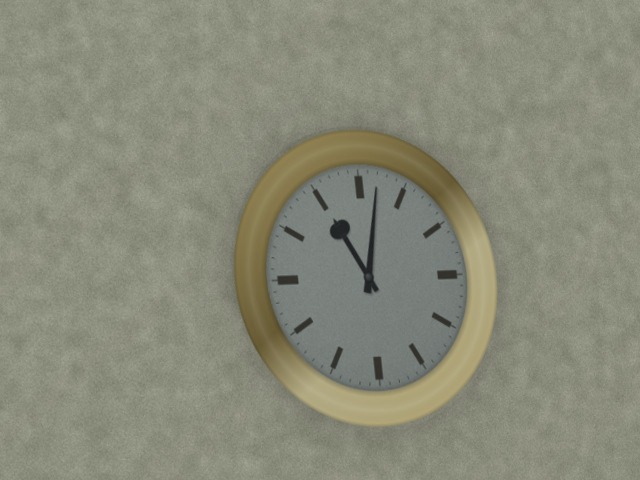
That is 11:02
